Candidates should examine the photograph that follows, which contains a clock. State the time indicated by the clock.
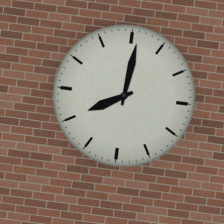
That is 8:01
